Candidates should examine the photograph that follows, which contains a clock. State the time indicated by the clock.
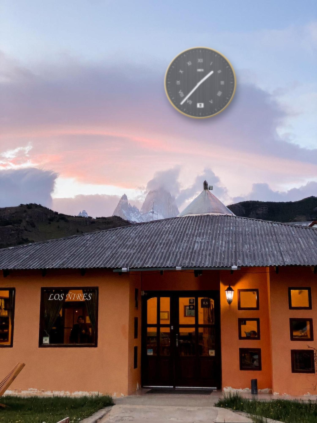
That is 1:37
